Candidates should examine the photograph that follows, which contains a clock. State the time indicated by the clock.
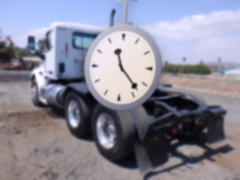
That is 11:23
